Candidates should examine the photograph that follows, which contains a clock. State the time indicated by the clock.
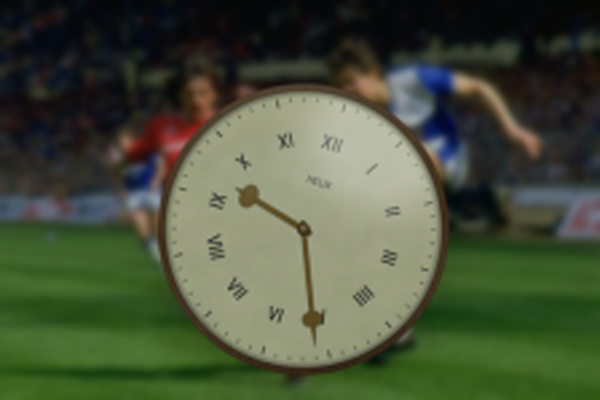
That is 9:26
